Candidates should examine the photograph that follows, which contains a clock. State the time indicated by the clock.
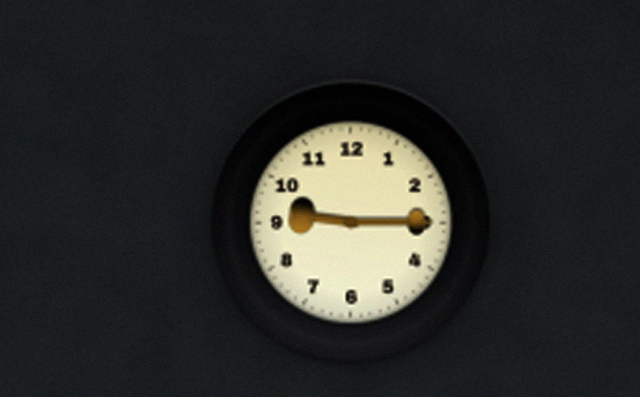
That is 9:15
